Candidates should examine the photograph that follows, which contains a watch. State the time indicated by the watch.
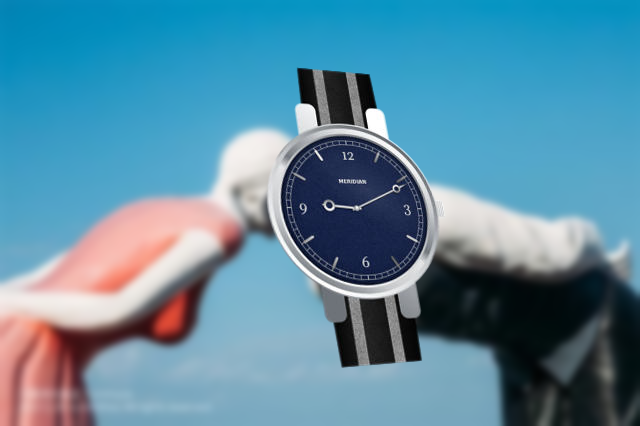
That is 9:11
